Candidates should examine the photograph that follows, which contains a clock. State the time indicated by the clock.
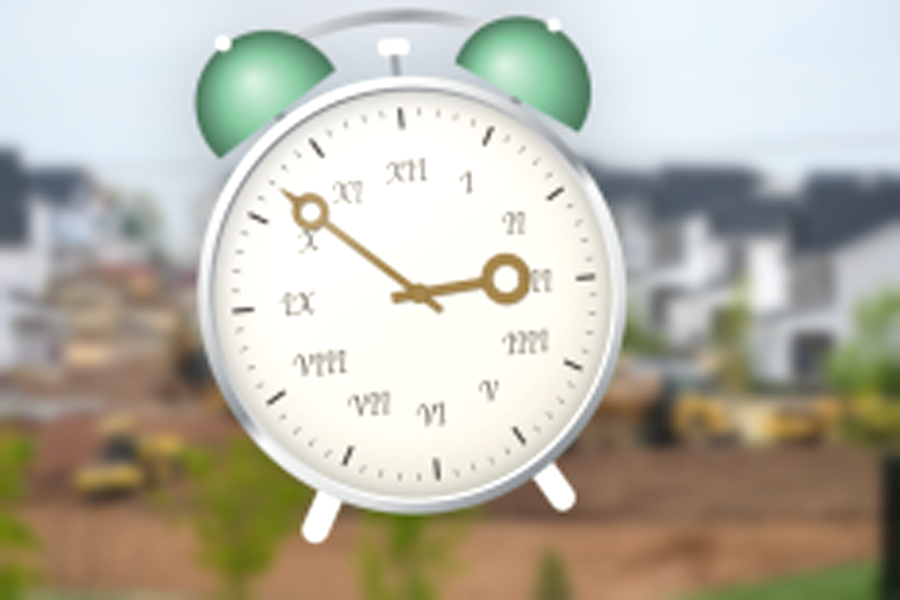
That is 2:52
